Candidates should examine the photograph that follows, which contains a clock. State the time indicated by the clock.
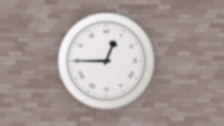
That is 12:45
